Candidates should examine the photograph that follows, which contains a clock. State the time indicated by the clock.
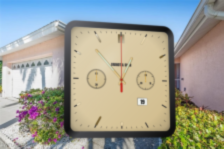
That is 12:53
